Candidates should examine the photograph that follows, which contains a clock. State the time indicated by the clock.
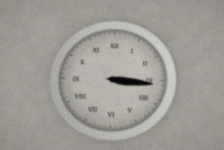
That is 3:16
